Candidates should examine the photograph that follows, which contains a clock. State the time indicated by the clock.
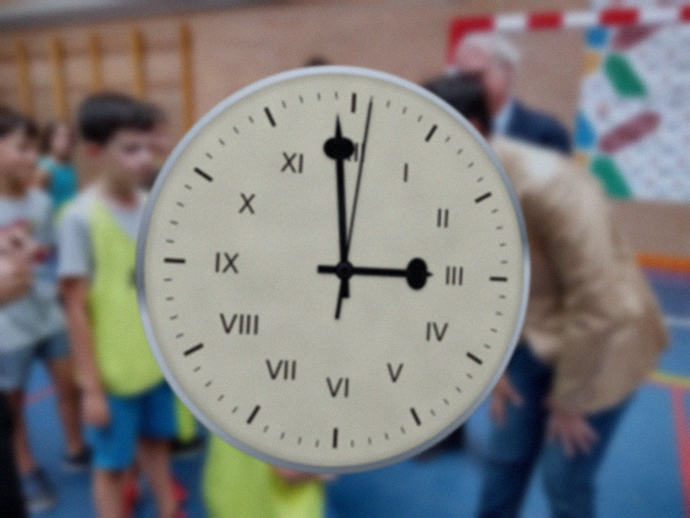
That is 2:59:01
